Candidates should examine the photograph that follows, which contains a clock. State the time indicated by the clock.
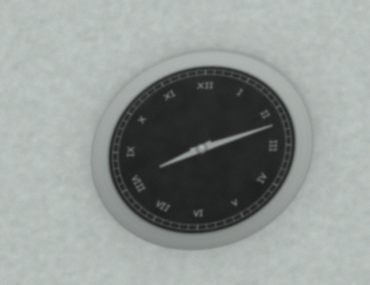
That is 8:12
